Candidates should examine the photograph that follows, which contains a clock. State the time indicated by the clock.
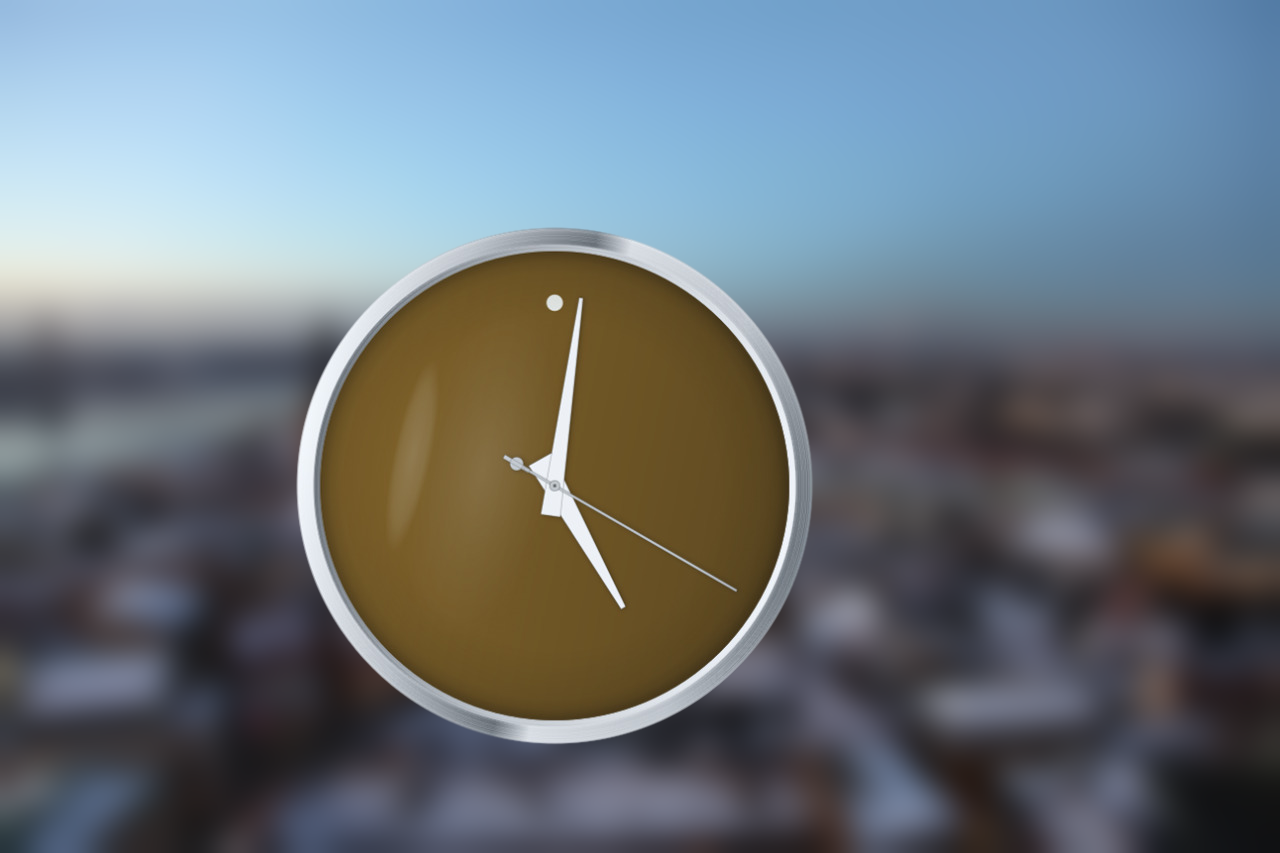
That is 5:01:20
